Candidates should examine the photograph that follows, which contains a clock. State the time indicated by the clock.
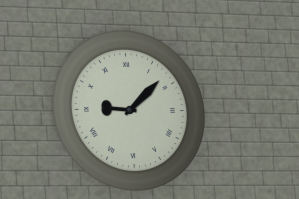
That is 9:08
